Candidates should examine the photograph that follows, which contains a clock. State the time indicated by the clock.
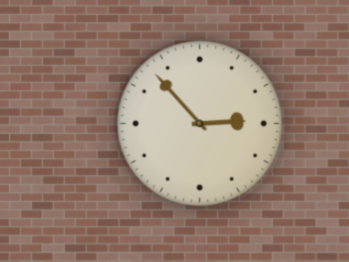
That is 2:53
